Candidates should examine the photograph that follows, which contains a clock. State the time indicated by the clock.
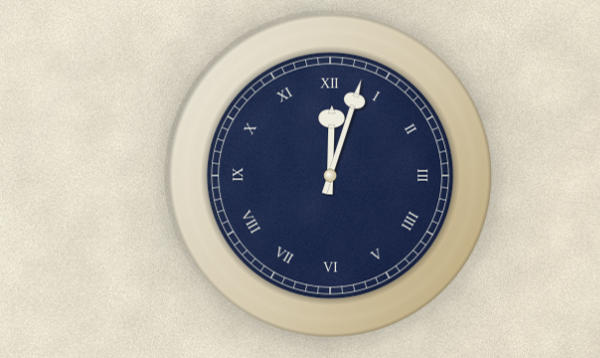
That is 12:03
